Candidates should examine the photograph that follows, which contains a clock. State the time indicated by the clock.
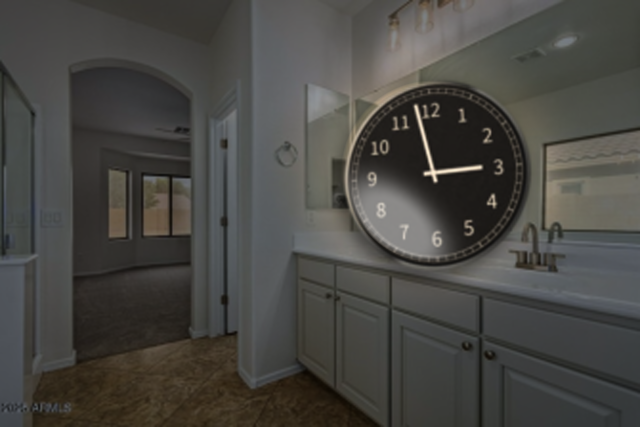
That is 2:58
